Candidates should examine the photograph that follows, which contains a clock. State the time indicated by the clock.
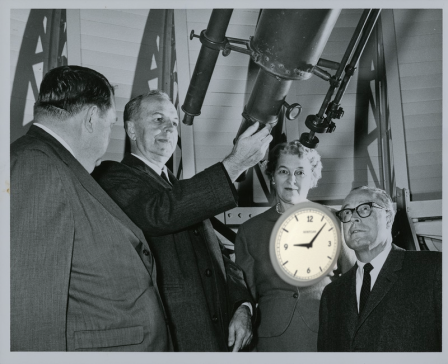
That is 9:07
